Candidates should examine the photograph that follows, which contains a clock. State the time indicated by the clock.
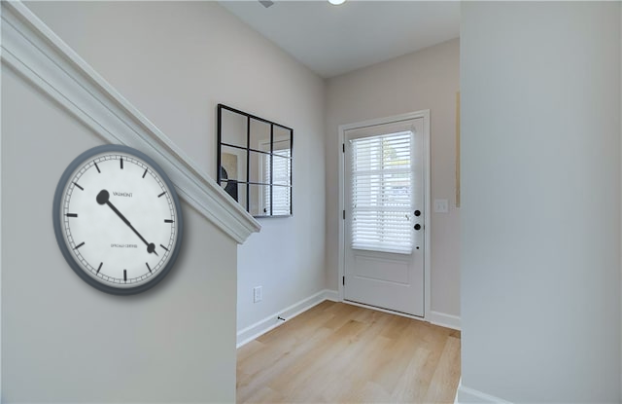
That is 10:22
